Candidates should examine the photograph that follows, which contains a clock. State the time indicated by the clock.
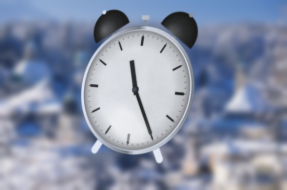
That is 11:25
